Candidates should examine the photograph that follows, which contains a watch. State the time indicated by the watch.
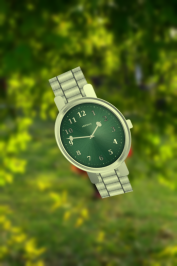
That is 1:47
